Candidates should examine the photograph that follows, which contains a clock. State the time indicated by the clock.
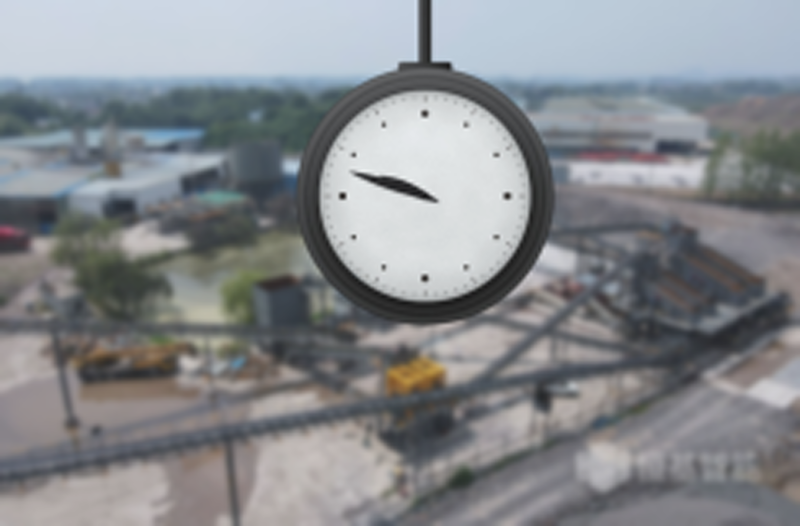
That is 9:48
